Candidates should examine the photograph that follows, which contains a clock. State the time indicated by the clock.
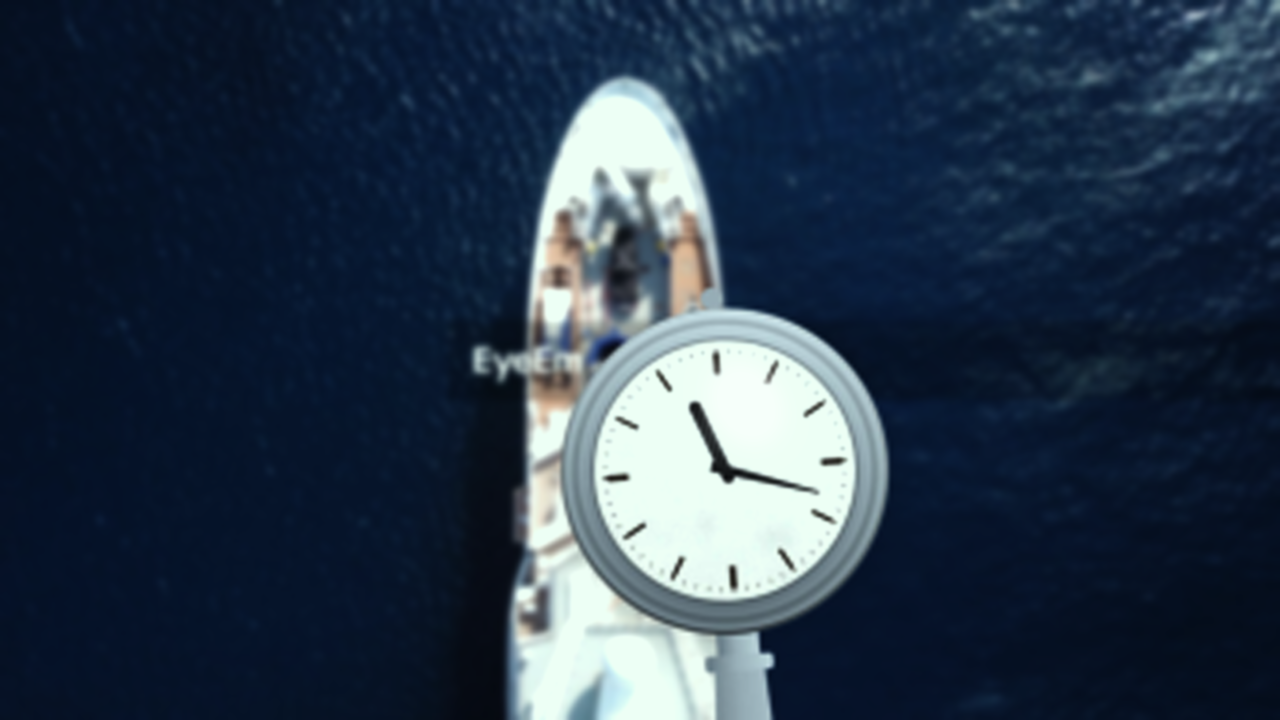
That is 11:18
